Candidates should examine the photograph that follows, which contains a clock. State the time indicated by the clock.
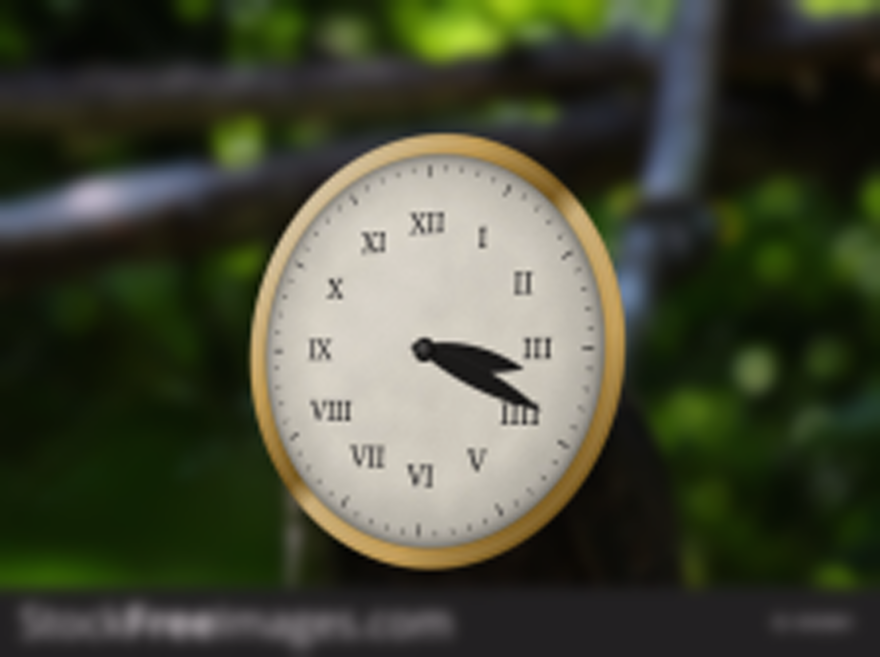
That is 3:19
